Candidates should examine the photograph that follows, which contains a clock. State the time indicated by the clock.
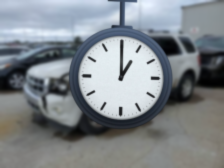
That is 1:00
